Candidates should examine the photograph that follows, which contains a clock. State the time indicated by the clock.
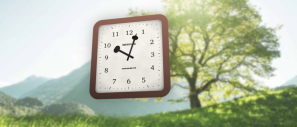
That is 10:03
